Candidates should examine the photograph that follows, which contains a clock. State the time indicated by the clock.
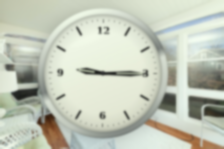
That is 9:15
